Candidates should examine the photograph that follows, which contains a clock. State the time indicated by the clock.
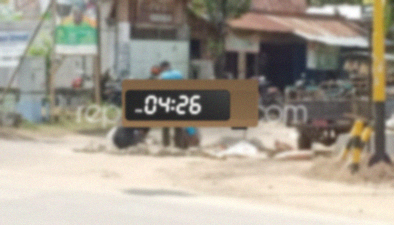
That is 4:26
